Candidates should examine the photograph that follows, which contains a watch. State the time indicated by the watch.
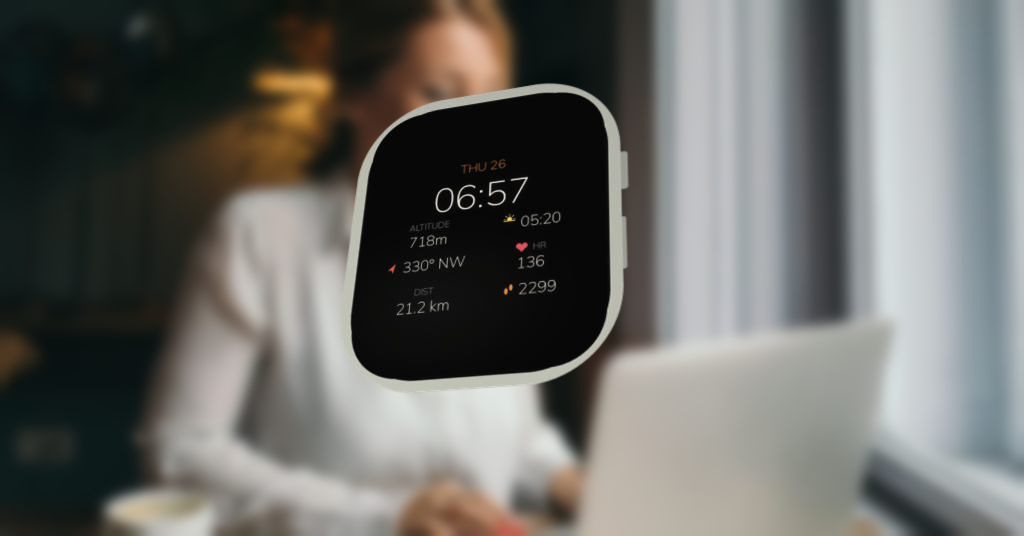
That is 6:57
